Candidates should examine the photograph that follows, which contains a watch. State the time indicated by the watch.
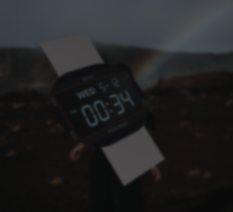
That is 0:34
